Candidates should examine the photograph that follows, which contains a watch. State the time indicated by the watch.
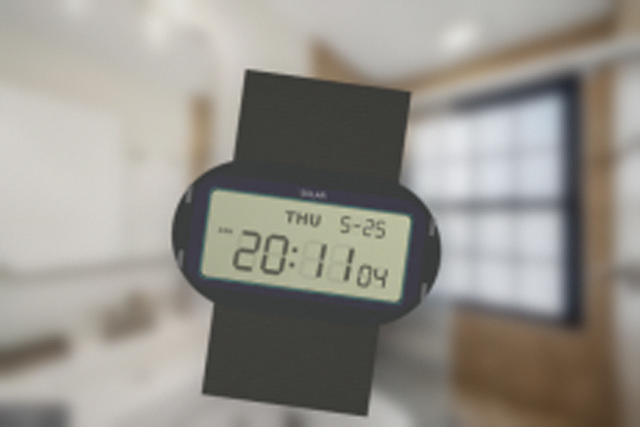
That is 20:11:04
